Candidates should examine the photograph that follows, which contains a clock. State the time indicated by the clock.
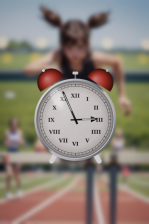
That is 2:56
